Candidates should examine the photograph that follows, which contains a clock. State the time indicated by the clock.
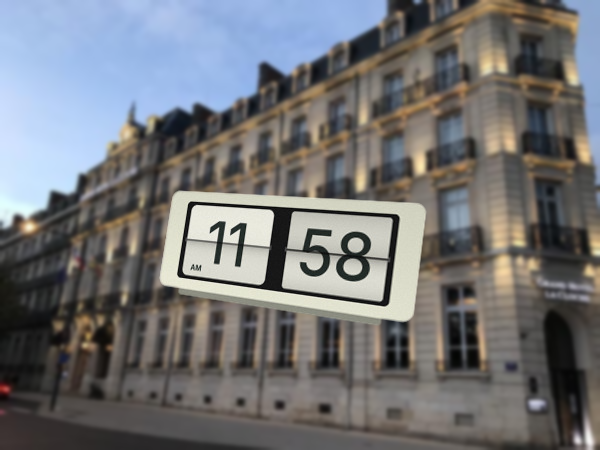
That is 11:58
